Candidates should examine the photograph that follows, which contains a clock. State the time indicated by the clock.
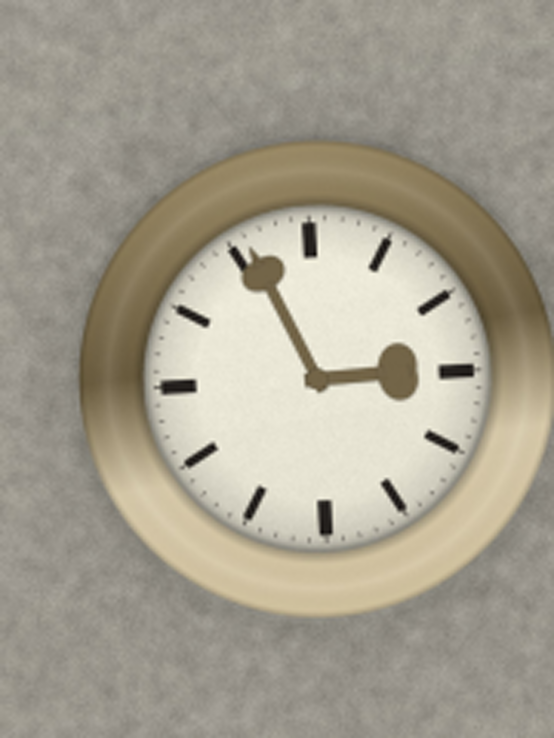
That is 2:56
